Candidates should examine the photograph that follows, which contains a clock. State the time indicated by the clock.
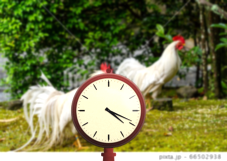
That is 4:19
